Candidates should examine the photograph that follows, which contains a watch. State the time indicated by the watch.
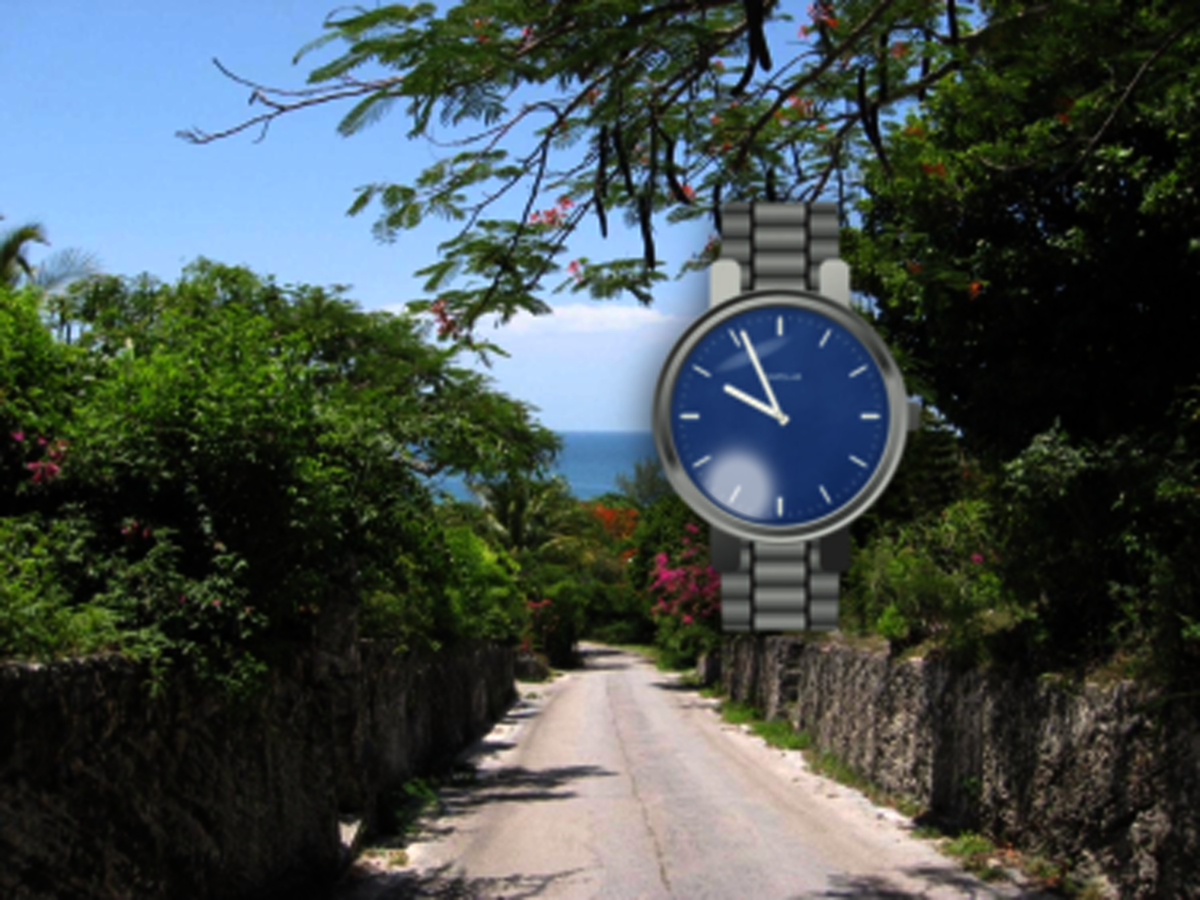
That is 9:56
